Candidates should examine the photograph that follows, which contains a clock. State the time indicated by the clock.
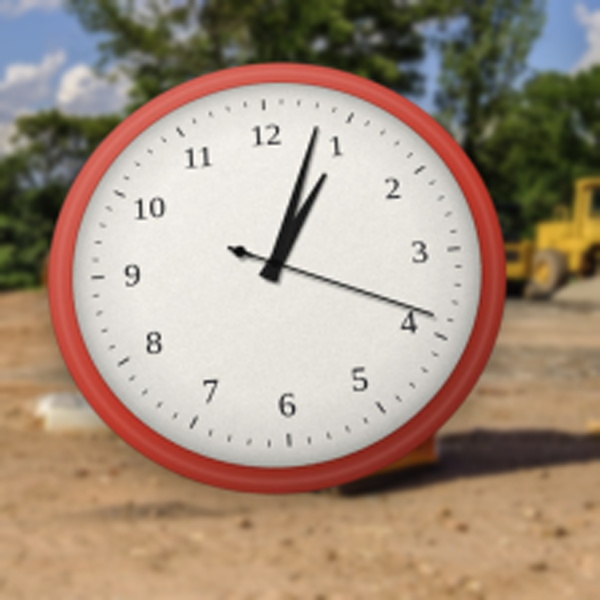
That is 1:03:19
